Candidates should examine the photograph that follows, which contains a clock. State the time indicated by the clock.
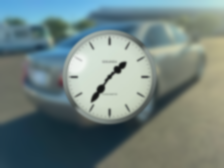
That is 1:36
